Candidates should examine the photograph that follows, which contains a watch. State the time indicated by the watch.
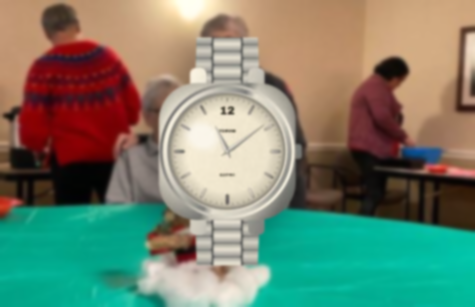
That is 11:09
